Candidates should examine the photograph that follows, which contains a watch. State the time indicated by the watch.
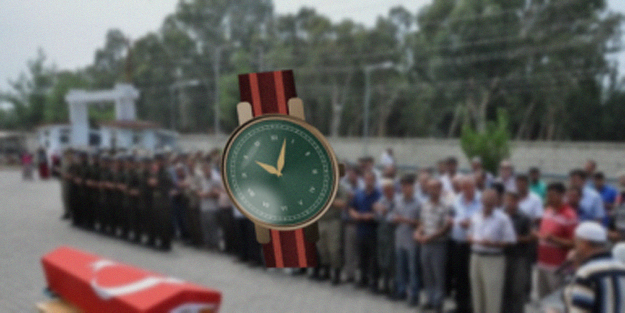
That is 10:03
